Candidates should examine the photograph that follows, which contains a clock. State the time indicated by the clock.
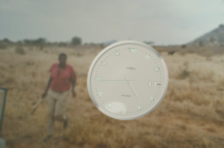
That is 4:44
